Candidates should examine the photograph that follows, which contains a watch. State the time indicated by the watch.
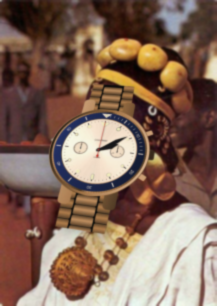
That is 2:09
